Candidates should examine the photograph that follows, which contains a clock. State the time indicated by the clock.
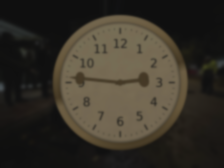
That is 2:46
